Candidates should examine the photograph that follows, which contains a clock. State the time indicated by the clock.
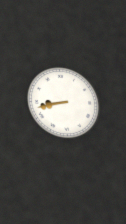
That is 8:43
